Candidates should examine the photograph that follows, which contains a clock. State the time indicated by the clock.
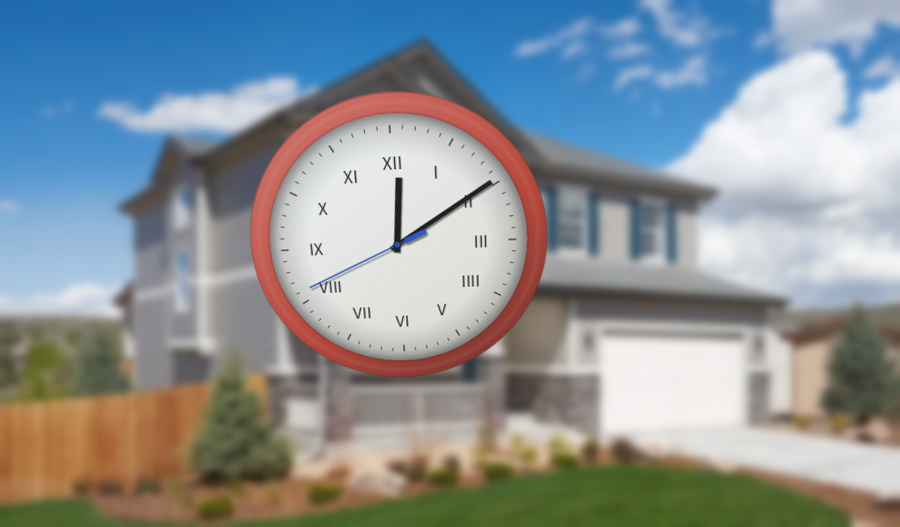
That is 12:09:41
